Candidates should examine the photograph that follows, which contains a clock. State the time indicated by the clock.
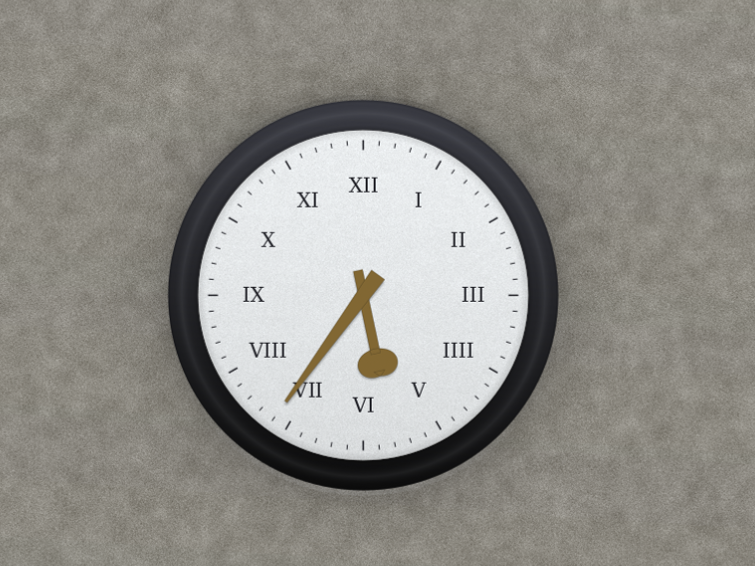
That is 5:36
